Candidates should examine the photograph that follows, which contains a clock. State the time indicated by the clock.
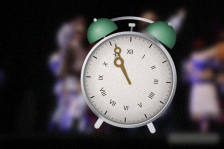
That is 10:56
